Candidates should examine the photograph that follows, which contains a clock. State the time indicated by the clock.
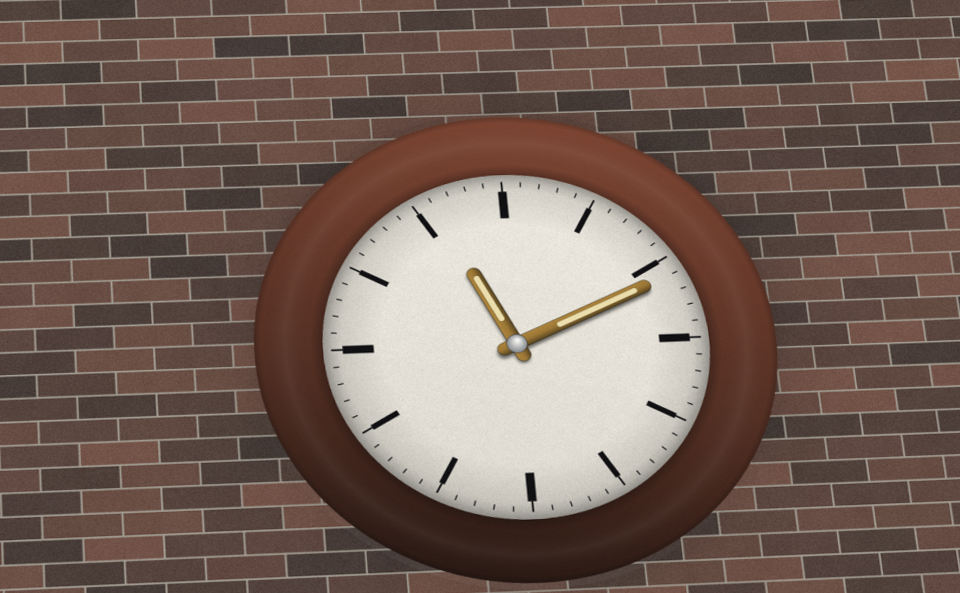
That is 11:11
